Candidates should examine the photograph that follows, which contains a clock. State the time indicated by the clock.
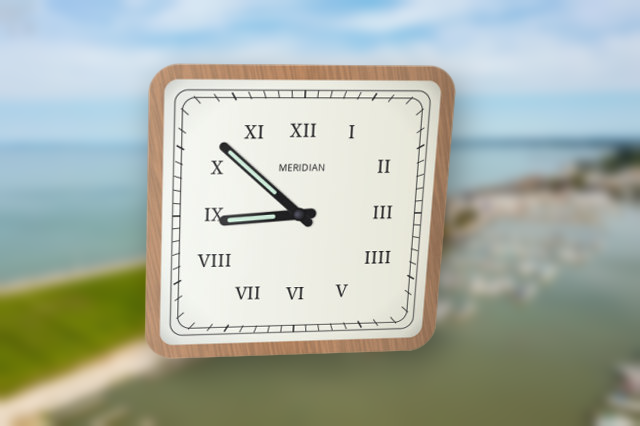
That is 8:52
